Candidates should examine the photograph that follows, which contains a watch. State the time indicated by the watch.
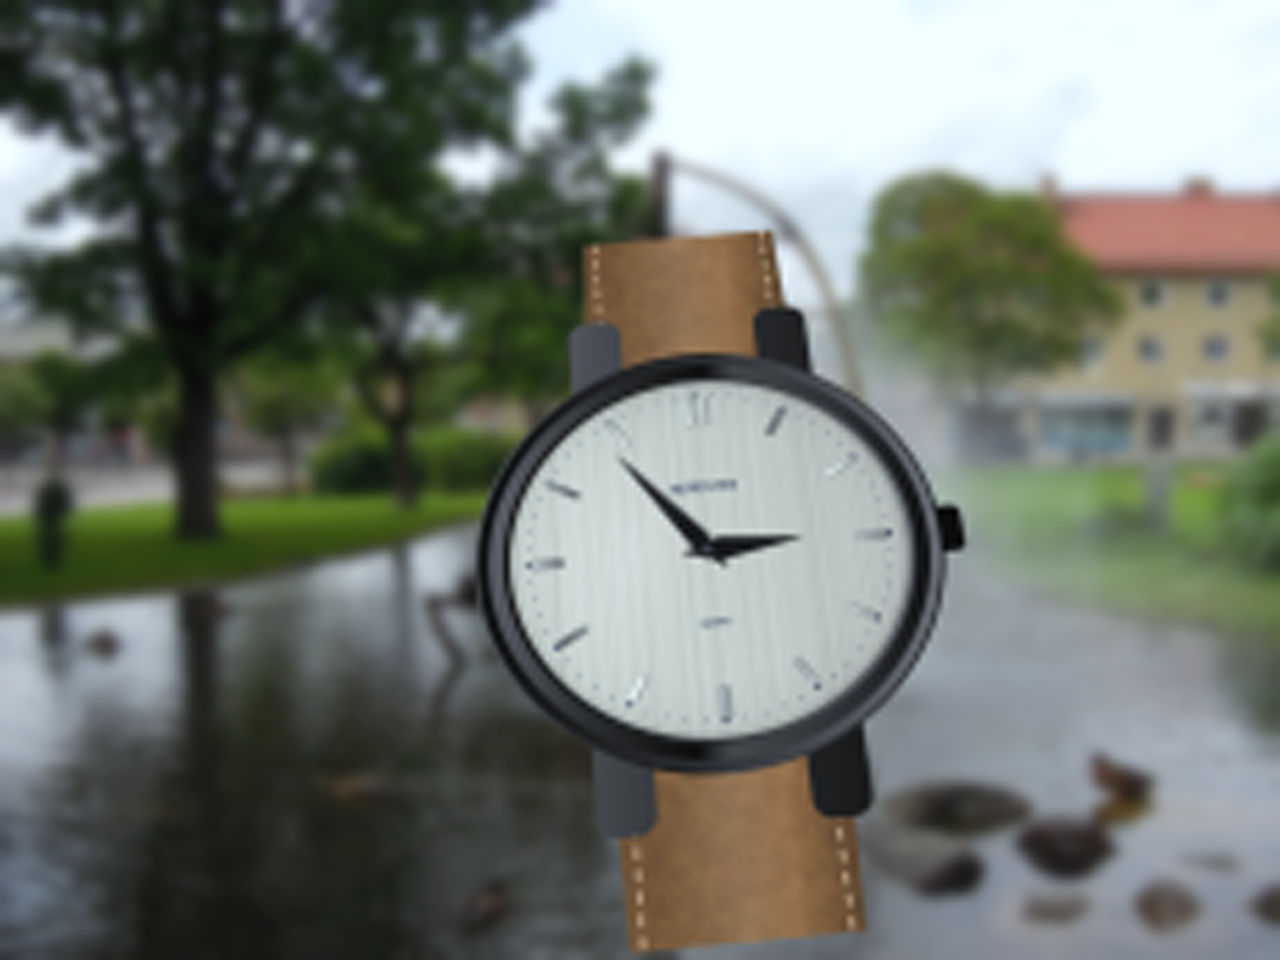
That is 2:54
